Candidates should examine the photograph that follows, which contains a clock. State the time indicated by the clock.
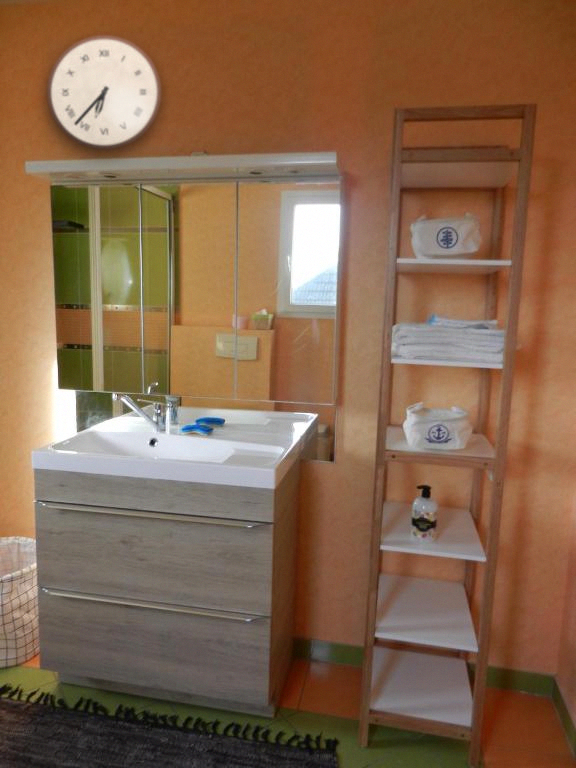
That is 6:37
